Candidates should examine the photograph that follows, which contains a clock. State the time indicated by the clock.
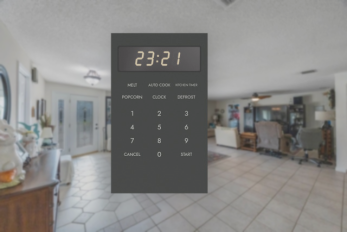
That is 23:21
